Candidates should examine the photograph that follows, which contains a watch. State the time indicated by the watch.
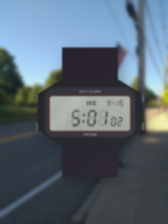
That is 5:01:02
